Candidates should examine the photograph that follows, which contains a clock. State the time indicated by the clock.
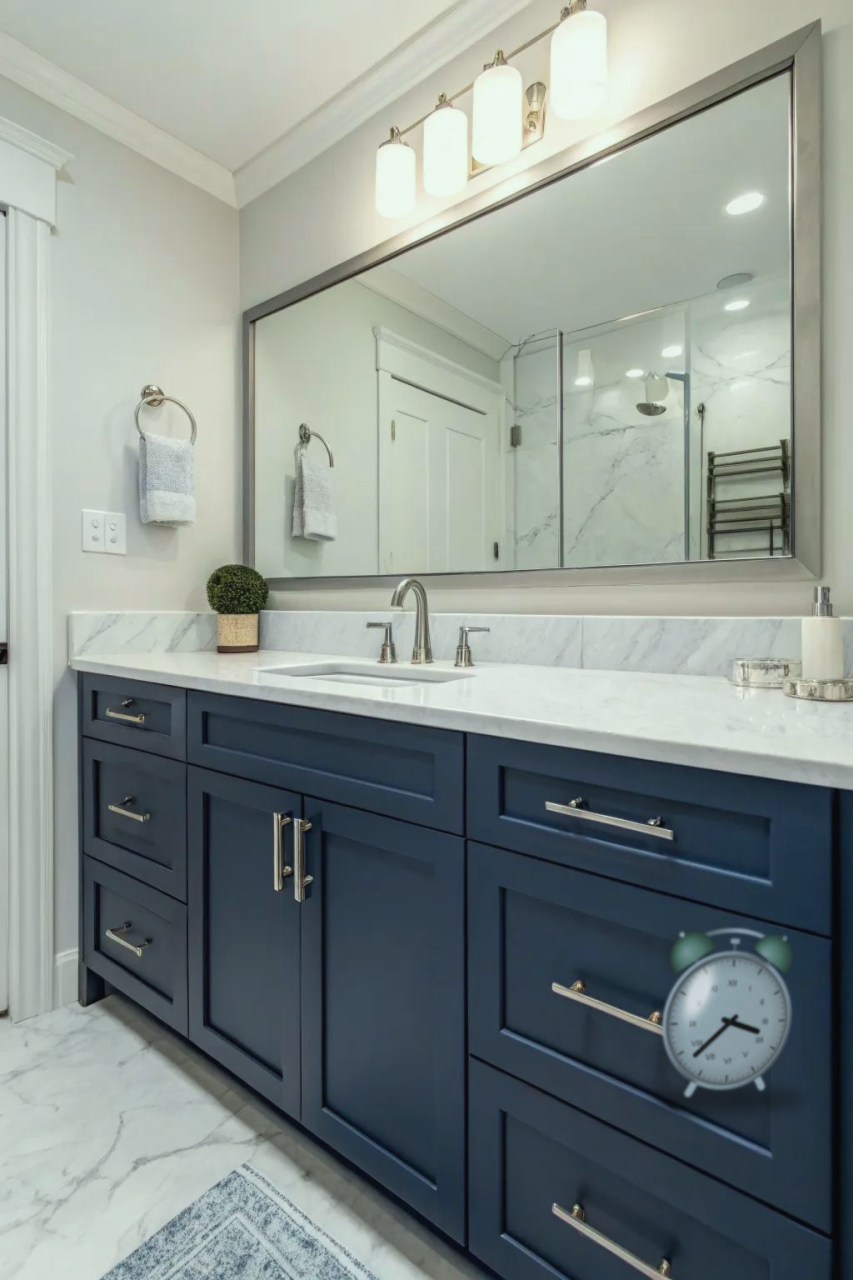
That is 3:38
